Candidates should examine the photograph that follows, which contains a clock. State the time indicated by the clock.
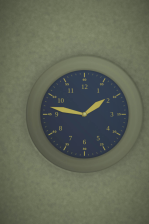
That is 1:47
